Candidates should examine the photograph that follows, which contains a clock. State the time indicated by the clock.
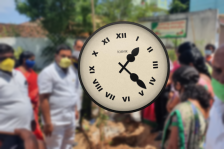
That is 1:23
